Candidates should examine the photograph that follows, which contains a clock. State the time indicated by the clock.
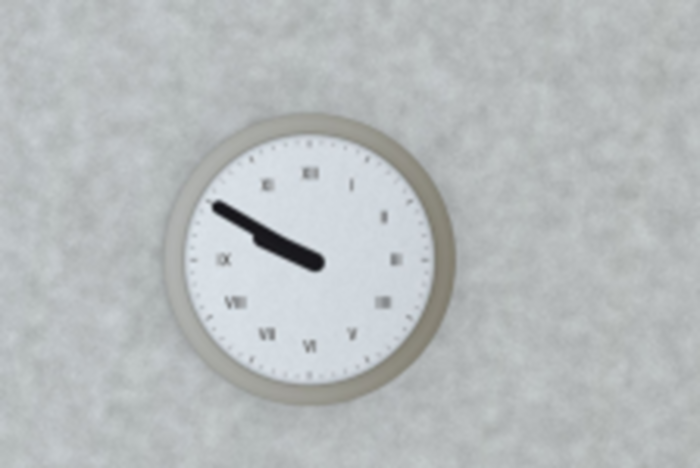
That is 9:50
